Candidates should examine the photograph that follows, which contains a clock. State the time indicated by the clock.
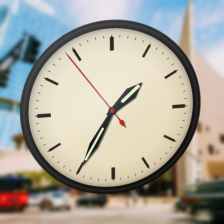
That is 1:34:54
